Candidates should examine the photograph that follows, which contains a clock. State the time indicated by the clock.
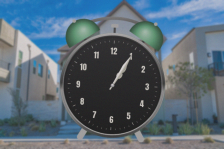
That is 1:05
